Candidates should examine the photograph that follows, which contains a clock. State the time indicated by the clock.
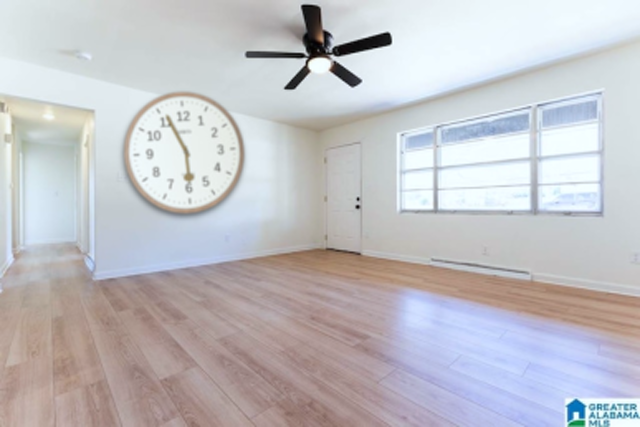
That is 5:56
